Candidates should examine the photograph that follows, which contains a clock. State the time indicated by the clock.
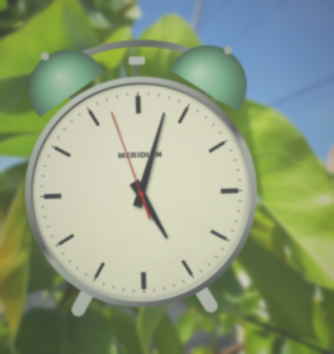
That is 5:02:57
